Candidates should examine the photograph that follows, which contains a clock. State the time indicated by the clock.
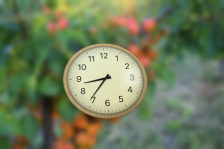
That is 8:36
